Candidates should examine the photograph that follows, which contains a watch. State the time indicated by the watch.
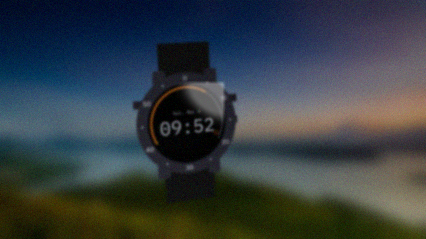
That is 9:52
